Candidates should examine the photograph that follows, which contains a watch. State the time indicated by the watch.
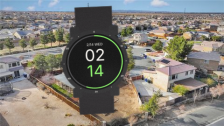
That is 2:14
